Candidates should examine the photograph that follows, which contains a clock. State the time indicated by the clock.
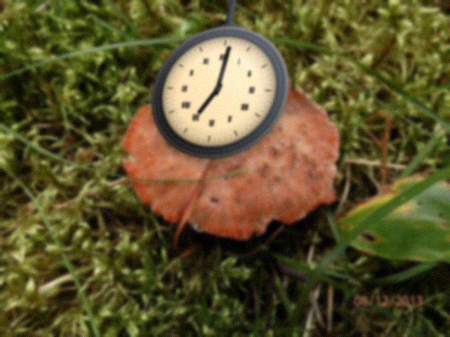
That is 7:01
